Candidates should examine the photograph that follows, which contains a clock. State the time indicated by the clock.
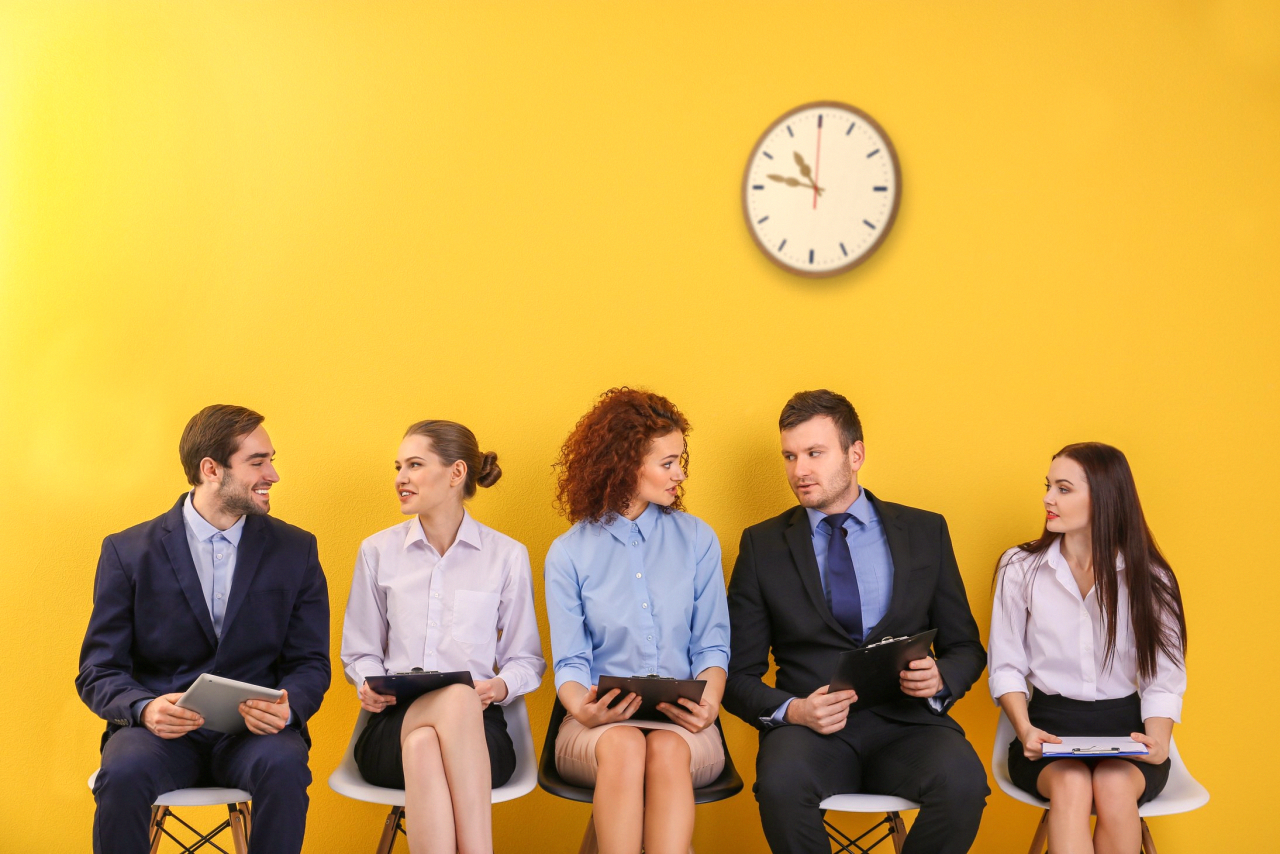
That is 10:47:00
